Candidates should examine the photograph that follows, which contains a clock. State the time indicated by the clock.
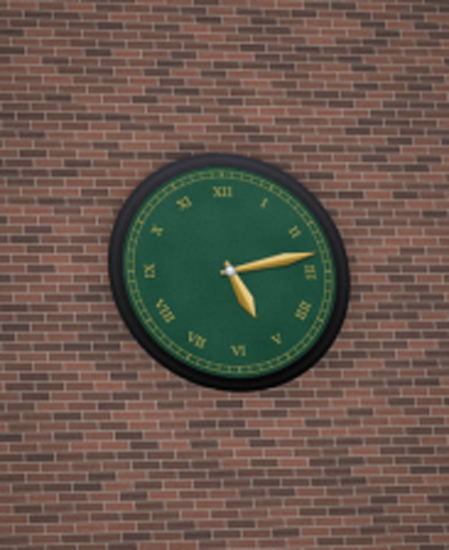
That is 5:13
